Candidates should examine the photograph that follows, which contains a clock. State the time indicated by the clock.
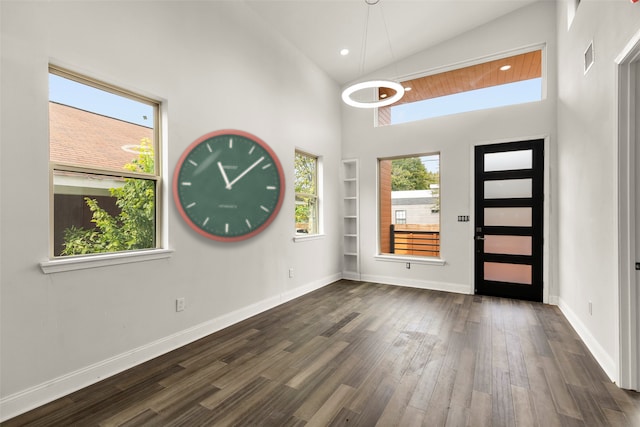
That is 11:08
